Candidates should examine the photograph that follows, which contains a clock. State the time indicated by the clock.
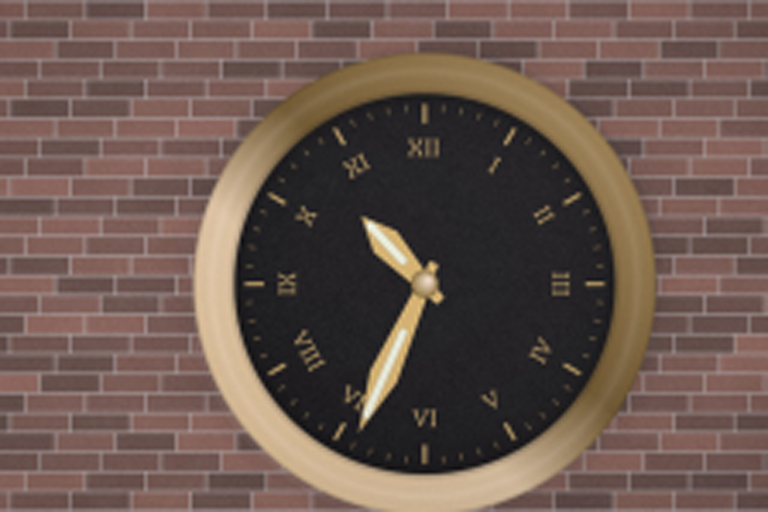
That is 10:34
